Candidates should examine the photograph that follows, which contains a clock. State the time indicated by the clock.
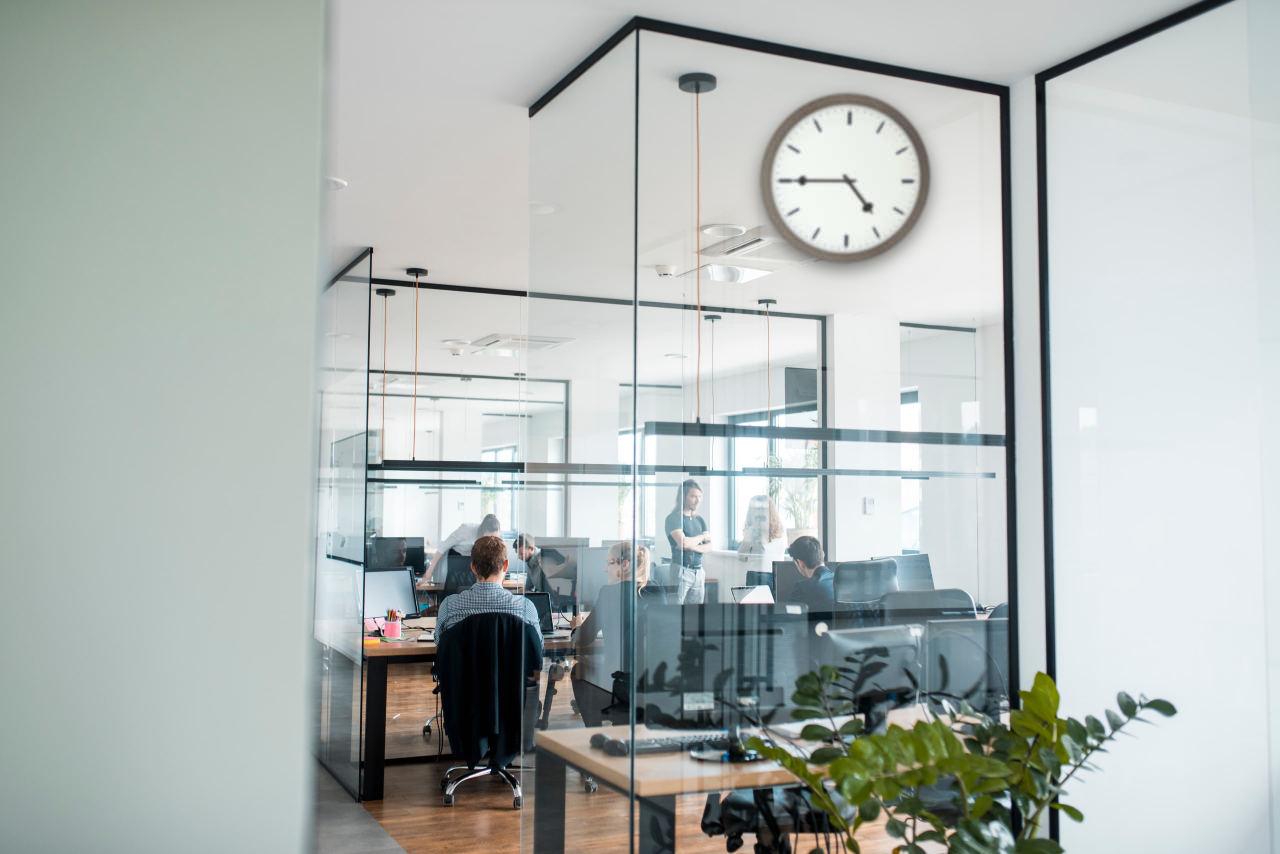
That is 4:45
